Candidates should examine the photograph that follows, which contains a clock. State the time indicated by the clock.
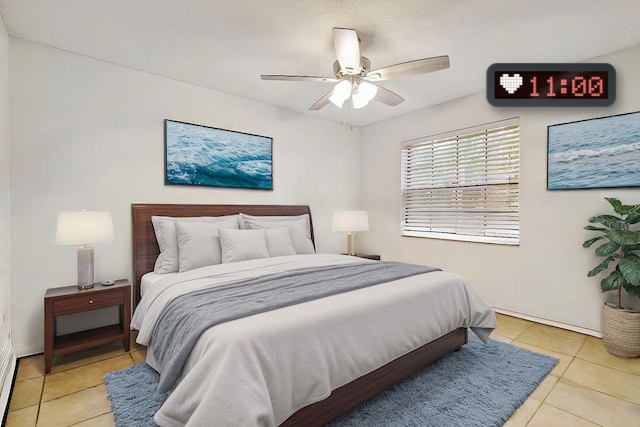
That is 11:00
